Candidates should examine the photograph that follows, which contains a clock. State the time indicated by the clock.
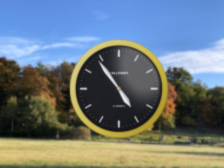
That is 4:54
